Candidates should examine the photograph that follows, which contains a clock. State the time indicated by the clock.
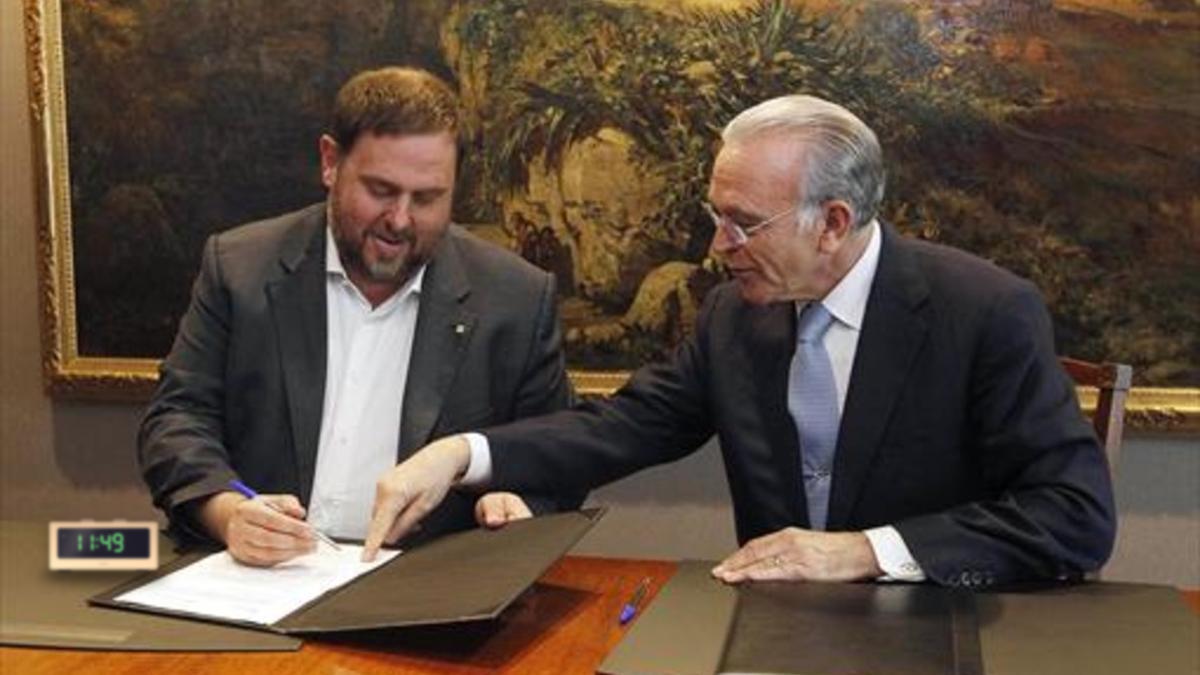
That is 11:49
